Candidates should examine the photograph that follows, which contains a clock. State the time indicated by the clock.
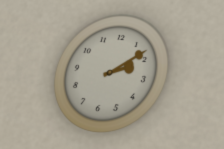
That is 2:08
